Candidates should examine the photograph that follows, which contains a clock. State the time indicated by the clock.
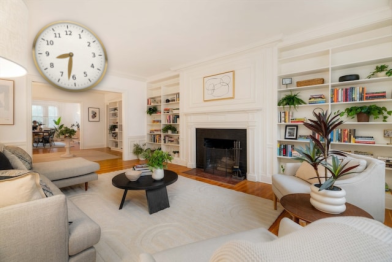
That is 8:32
